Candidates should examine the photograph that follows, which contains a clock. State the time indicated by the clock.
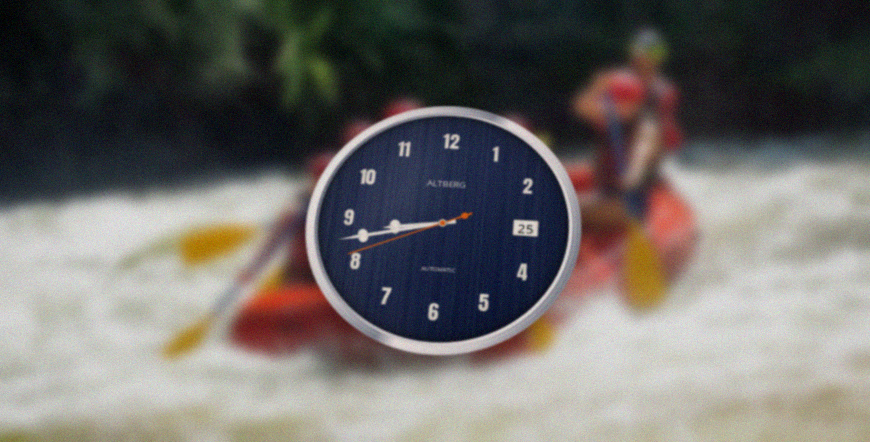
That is 8:42:41
